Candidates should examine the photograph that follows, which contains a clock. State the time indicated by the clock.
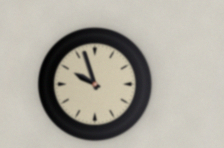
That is 9:57
